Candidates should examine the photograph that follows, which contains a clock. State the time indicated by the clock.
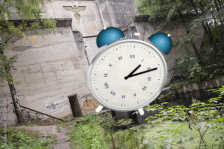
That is 1:11
